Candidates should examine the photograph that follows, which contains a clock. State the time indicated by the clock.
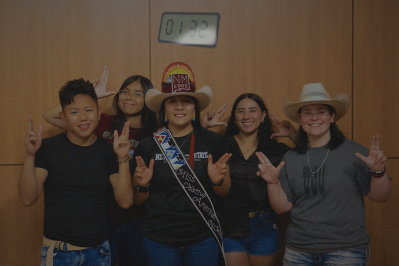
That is 1:32
